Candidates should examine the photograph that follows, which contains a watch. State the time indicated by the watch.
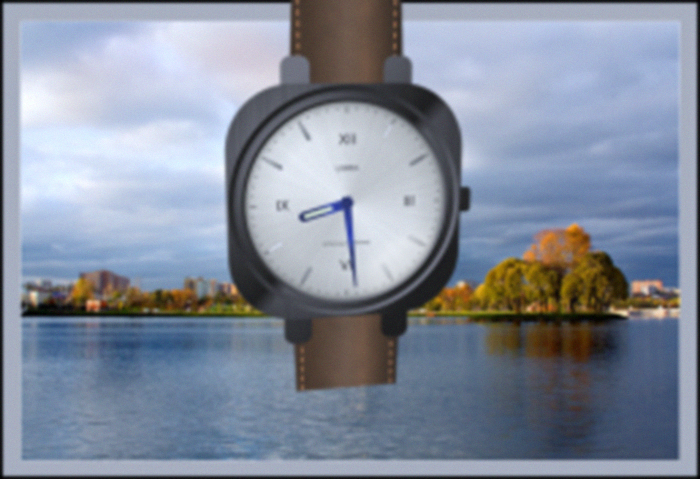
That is 8:29
